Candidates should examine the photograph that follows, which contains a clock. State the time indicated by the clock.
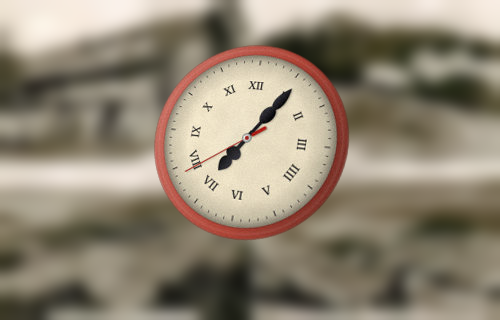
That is 7:05:39
